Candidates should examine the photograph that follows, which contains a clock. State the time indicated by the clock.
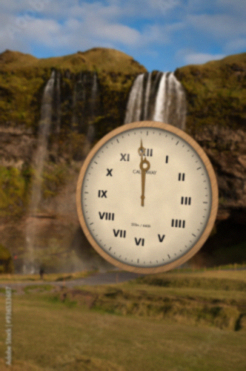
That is 11:59
